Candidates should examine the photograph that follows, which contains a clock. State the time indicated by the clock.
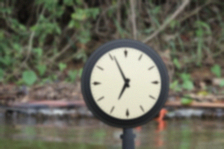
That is 6:56
